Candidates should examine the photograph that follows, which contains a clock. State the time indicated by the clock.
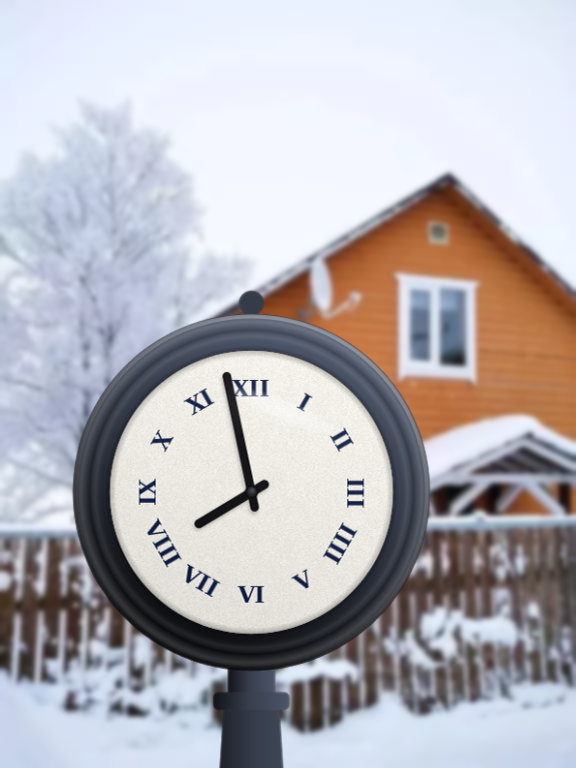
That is 7:58
